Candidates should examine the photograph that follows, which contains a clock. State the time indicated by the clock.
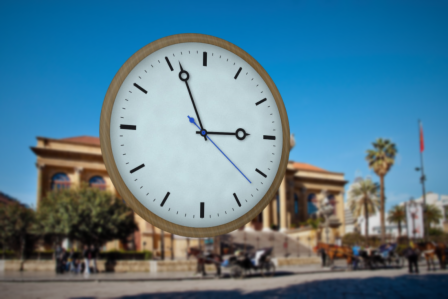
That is 2:56:22
